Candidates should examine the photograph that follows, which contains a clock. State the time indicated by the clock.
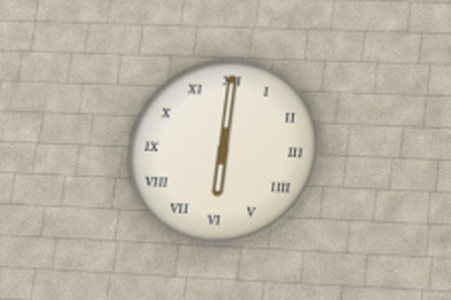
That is 6:00
